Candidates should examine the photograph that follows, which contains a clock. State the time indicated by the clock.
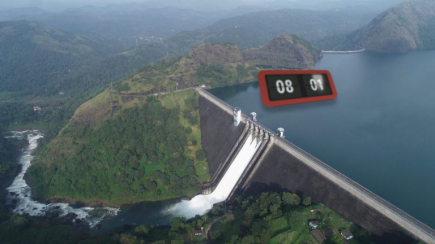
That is 8:01
